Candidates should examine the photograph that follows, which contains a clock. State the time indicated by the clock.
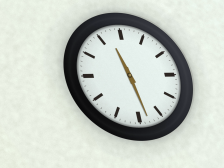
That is 11:28
